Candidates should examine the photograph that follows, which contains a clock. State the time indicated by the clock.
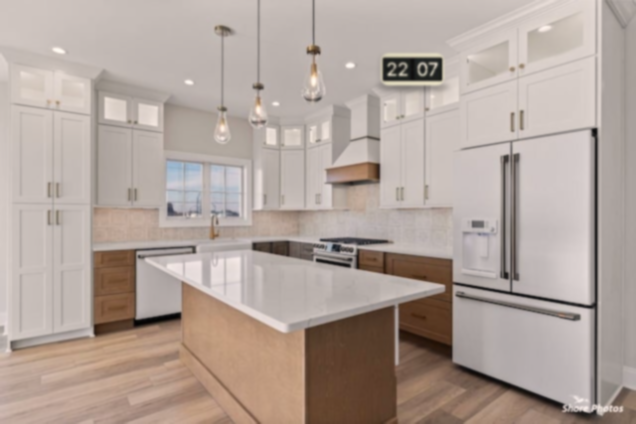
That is 22:07
